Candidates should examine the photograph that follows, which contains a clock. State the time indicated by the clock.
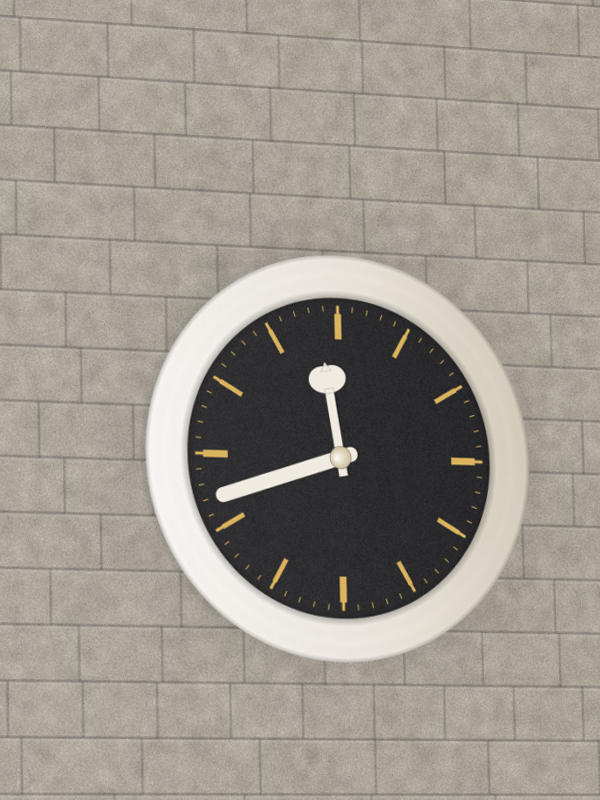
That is 11:42
